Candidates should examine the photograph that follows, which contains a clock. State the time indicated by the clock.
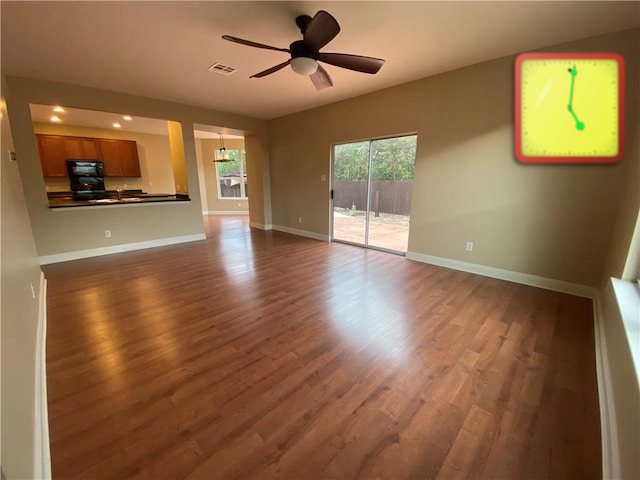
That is 5:01
